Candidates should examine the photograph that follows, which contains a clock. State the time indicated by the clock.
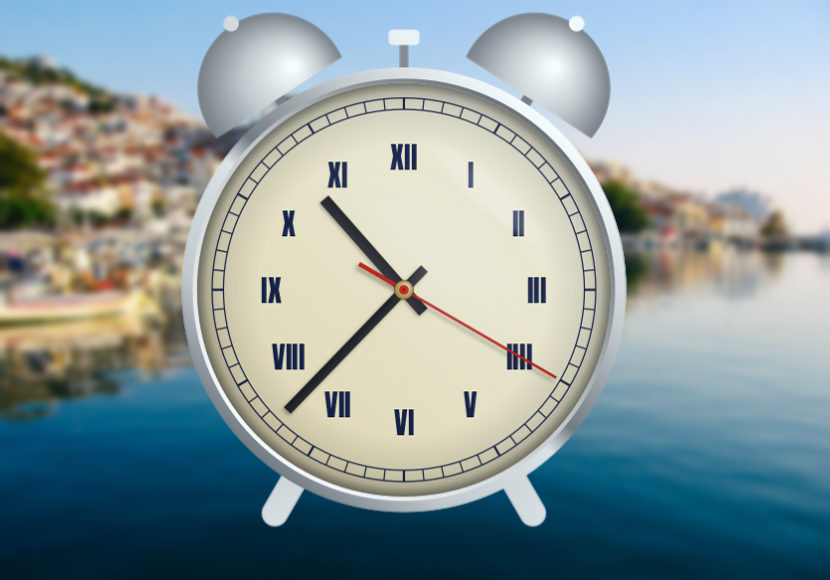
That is 10:37:20
